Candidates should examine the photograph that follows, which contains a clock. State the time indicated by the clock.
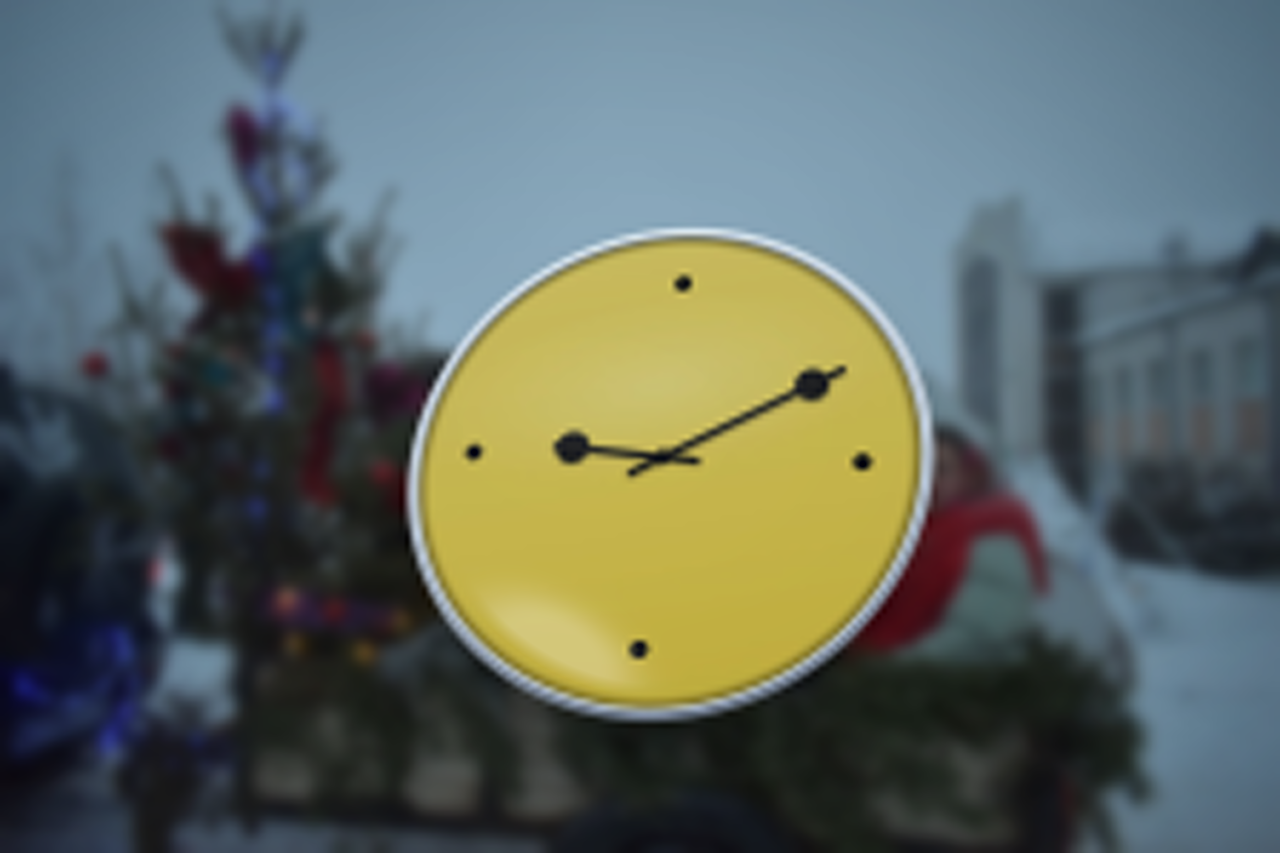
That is 9:10
